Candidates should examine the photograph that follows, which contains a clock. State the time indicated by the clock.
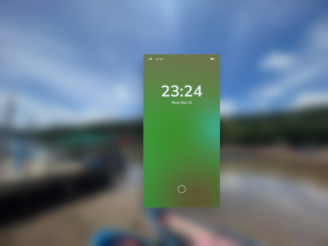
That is 23:24
